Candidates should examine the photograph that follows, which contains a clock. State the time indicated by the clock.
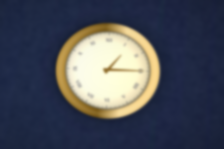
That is 1:15
